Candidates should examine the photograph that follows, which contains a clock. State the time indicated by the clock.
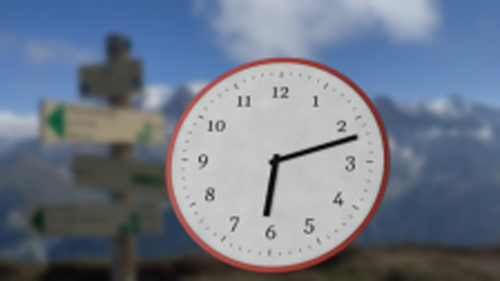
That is 6:12
